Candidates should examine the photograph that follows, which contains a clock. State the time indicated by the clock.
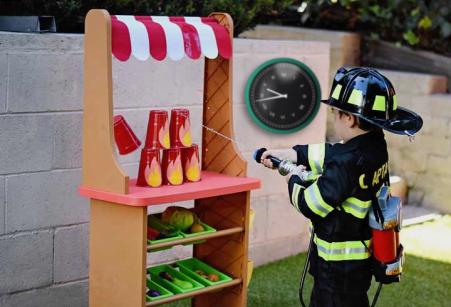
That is 9:43
